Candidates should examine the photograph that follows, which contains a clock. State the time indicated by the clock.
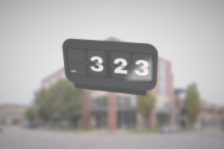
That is 3:23
